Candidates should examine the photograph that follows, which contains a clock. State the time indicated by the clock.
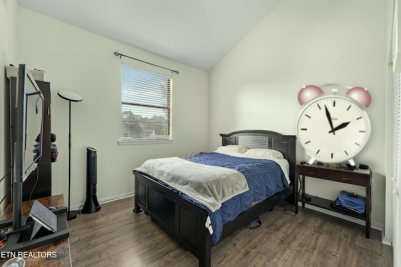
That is 1:57
